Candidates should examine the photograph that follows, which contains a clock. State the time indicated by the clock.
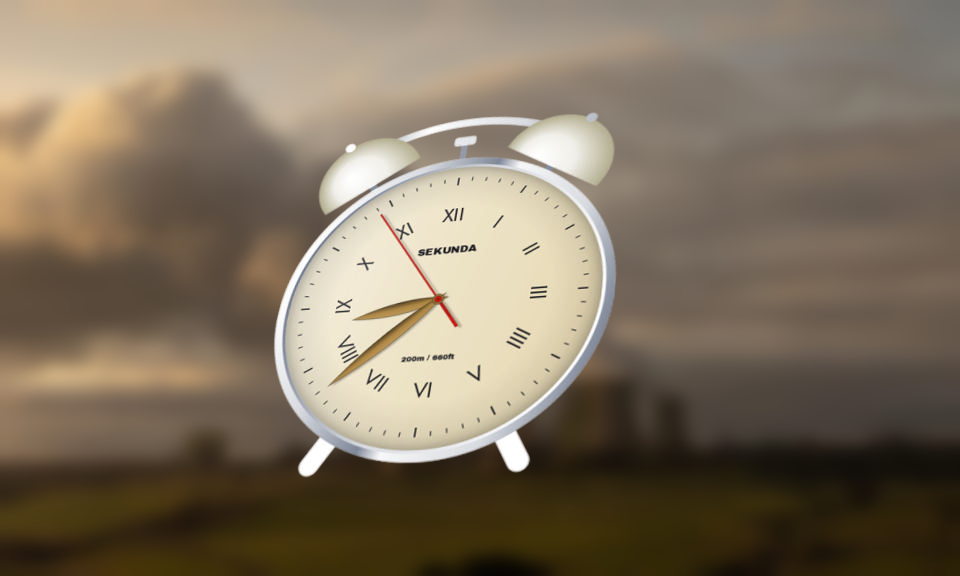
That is 8:37:54
